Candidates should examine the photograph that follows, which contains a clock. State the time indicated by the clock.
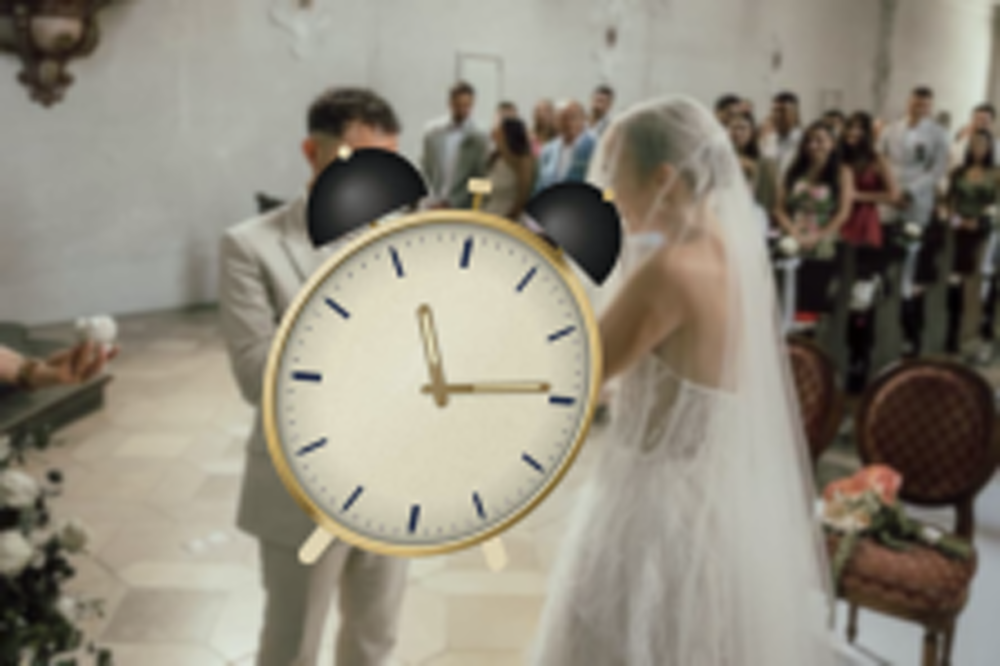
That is 11:14
